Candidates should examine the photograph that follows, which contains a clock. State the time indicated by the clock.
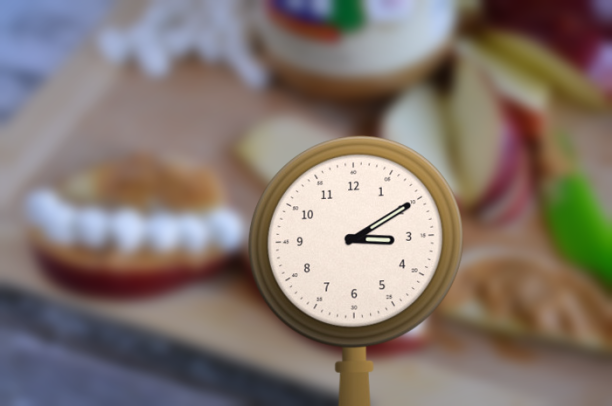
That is 3:10
